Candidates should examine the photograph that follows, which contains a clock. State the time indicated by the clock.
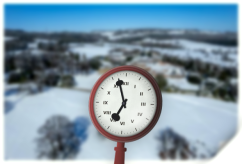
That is 6:57
